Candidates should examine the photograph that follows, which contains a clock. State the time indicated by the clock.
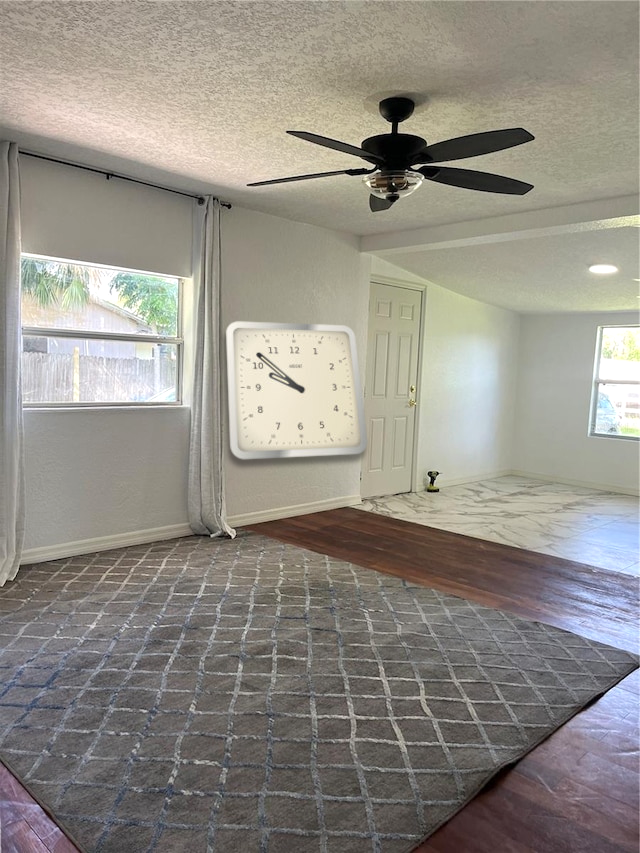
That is 9:52
